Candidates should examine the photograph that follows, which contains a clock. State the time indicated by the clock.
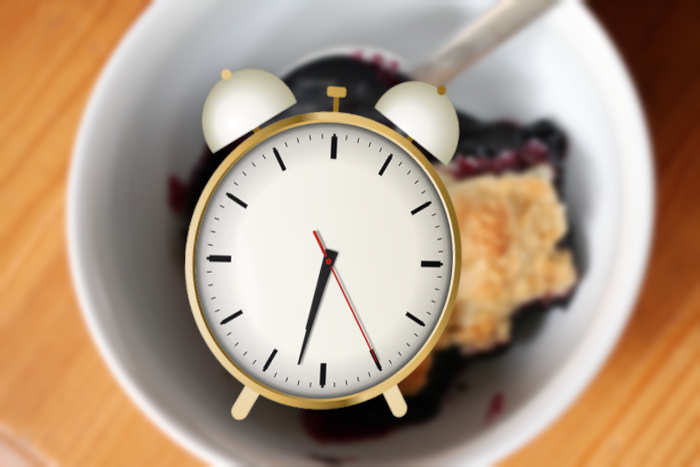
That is 6:32:25
